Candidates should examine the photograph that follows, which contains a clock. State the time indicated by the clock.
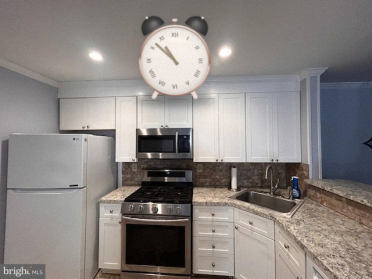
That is 10:52
